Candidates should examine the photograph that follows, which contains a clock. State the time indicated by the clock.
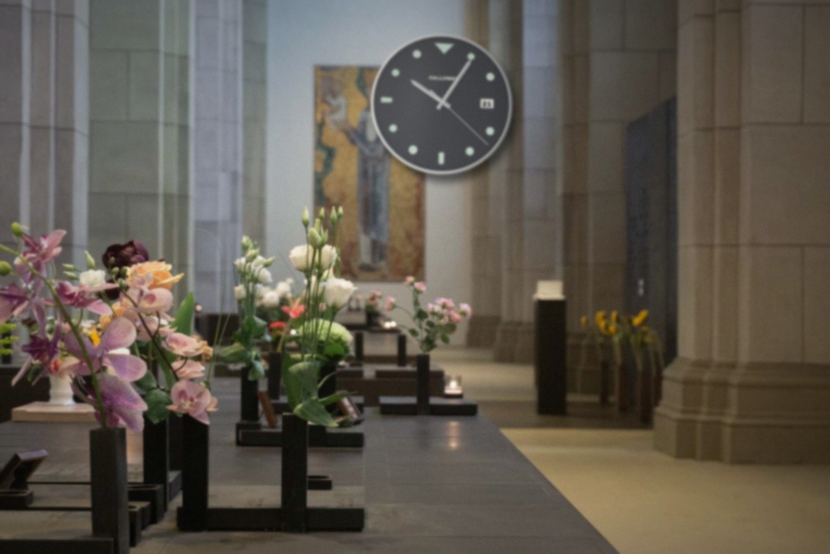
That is 10:05:22
